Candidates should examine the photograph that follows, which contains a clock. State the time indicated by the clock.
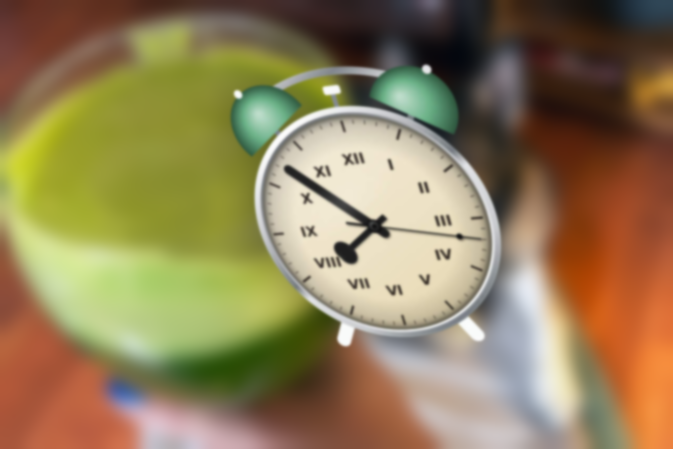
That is 7:52:17
